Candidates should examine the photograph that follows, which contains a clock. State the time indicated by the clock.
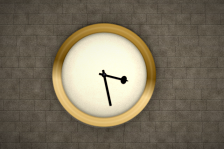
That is 3:28
